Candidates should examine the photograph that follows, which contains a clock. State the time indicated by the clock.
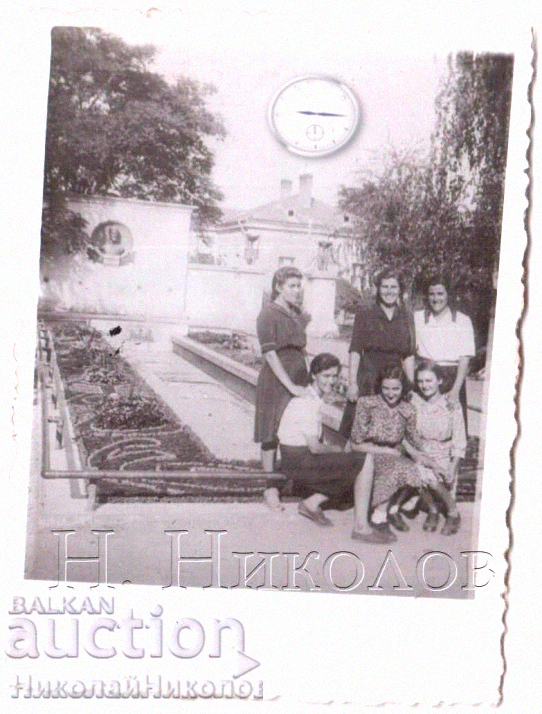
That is 9:16
